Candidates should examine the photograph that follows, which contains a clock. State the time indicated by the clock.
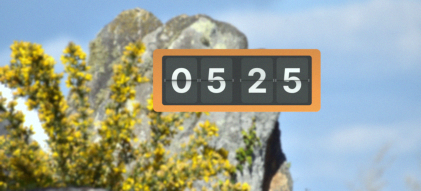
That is 5:25
